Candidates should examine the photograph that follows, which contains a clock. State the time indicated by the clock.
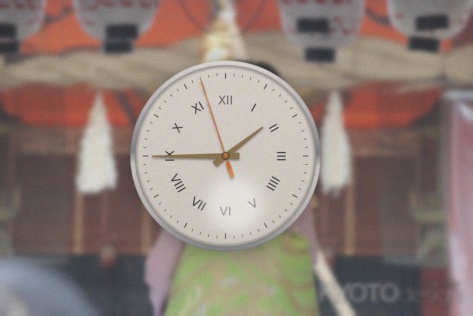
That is 1:44:57
